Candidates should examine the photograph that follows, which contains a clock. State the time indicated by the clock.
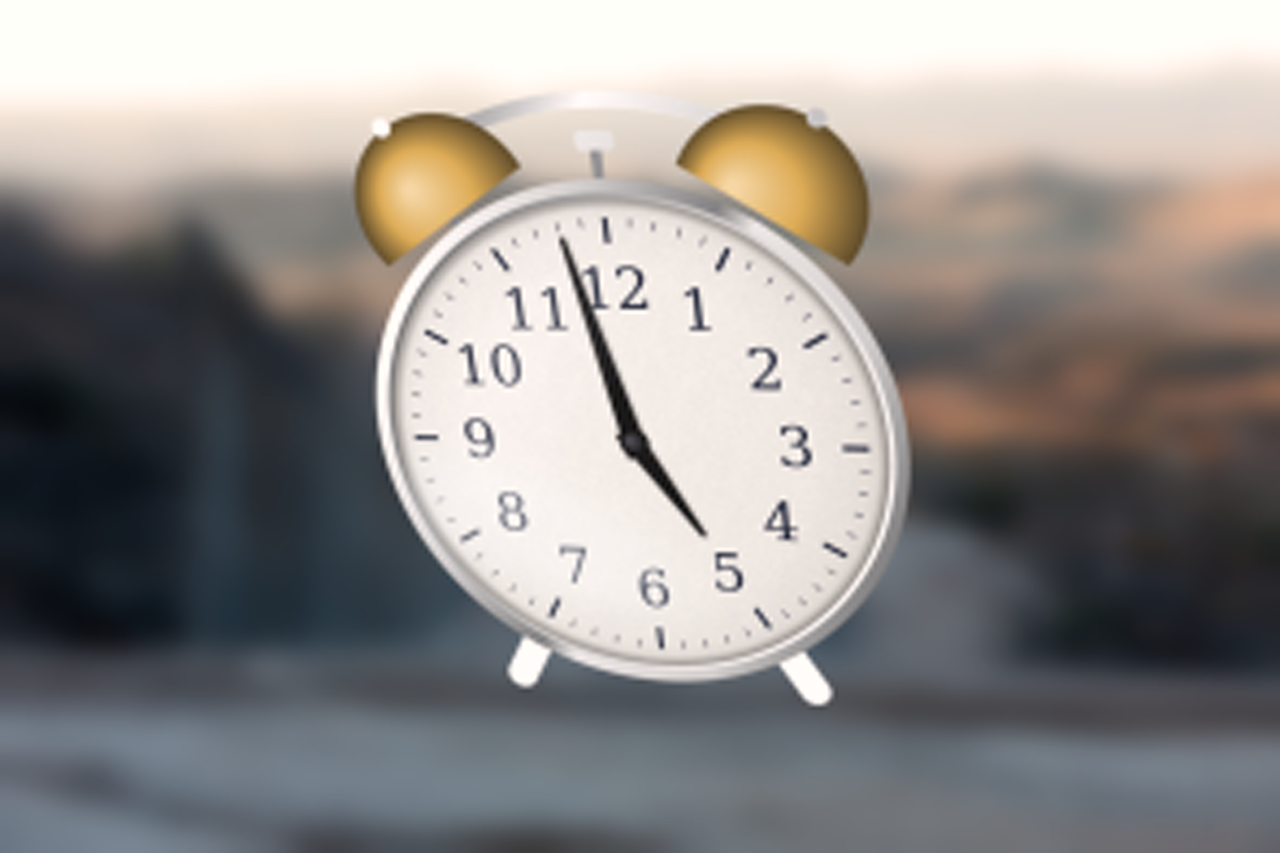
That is 4:58
